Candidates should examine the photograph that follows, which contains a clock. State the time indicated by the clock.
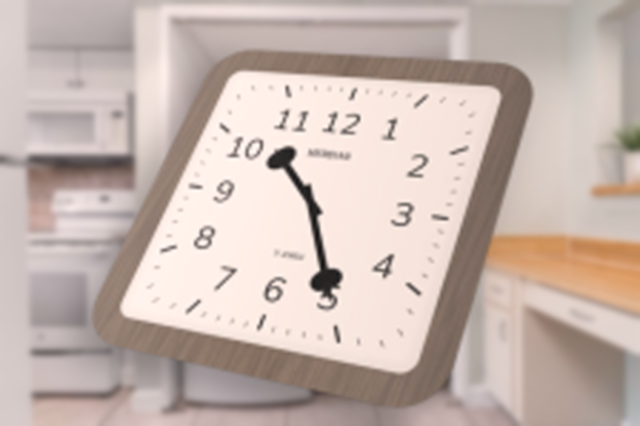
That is 10:25
